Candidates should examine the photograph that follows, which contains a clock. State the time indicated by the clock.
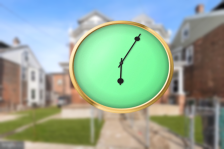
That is 6:05
